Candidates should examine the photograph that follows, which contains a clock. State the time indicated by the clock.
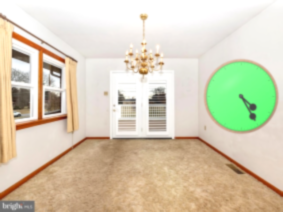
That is 4:25
